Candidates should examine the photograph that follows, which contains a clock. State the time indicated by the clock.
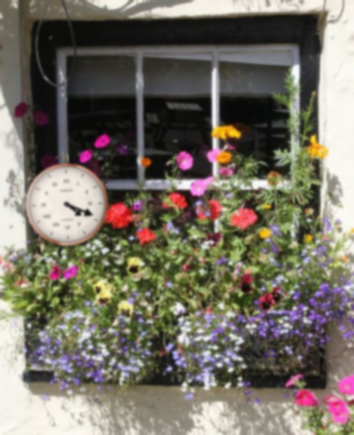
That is 4:19
